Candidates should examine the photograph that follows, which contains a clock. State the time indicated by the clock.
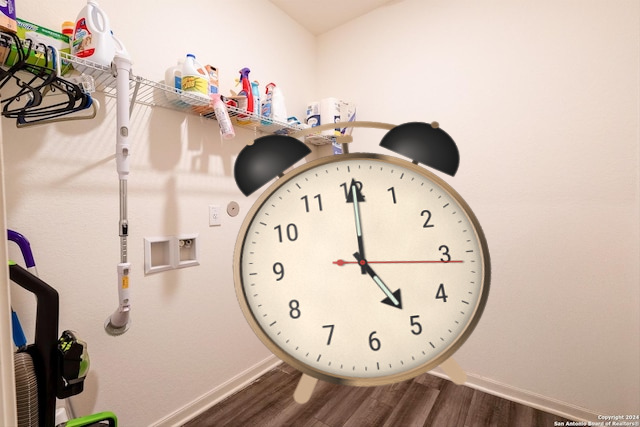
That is 5:00:16
